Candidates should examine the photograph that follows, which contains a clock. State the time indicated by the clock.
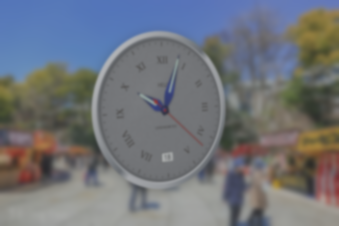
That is 10:03:22
